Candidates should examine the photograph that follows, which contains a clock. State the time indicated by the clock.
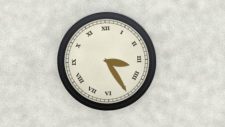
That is 3:25
